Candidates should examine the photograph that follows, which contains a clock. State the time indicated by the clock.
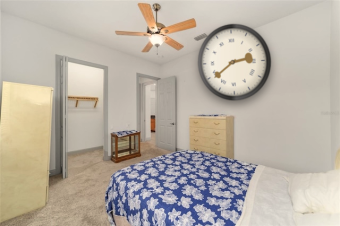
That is 2:39
